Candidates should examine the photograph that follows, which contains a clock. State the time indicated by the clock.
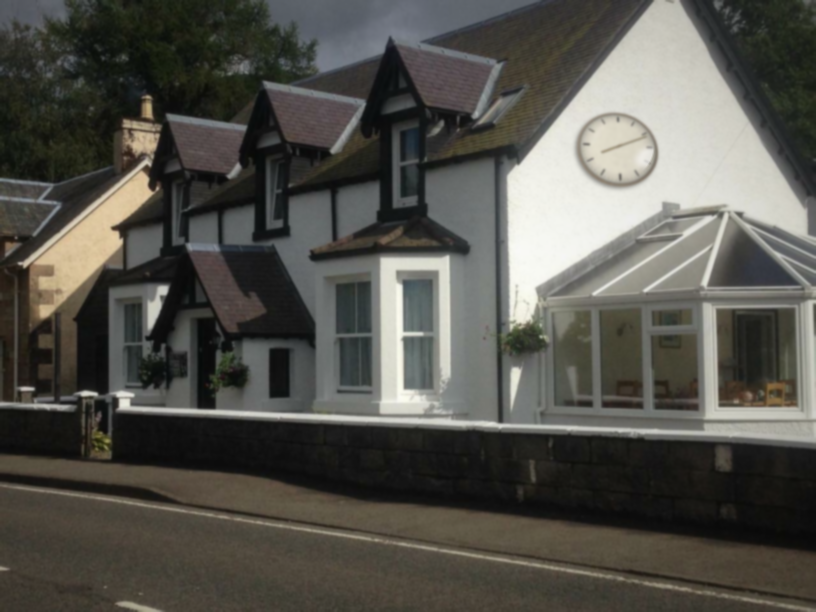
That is 8:11
